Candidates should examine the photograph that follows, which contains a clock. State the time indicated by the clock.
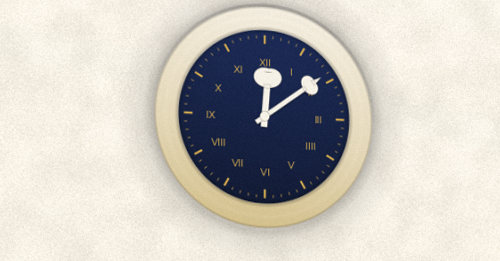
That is 12:09
